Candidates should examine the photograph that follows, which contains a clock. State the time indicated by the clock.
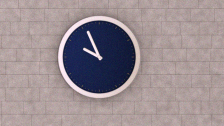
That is 9:56
